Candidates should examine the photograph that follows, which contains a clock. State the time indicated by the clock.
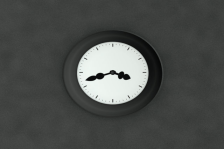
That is 3:42
